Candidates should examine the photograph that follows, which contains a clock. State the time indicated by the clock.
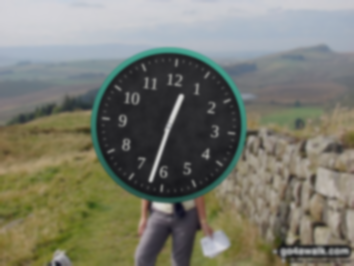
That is 12:32
